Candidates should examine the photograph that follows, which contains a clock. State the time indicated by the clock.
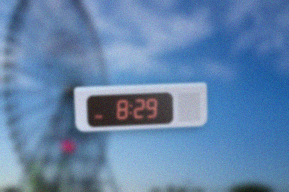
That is 8:29
